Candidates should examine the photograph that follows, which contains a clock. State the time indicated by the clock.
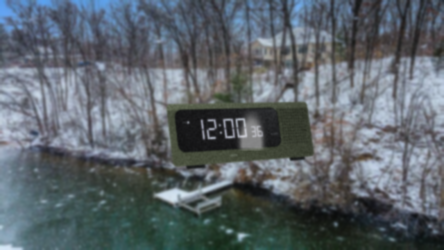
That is 12:00
